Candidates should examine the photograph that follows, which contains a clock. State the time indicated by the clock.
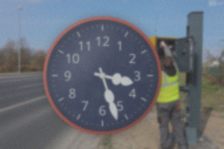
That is 3:27
